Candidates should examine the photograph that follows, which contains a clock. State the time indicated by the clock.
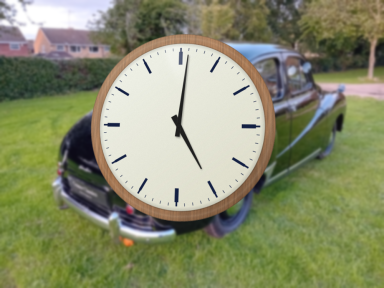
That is 5:01
